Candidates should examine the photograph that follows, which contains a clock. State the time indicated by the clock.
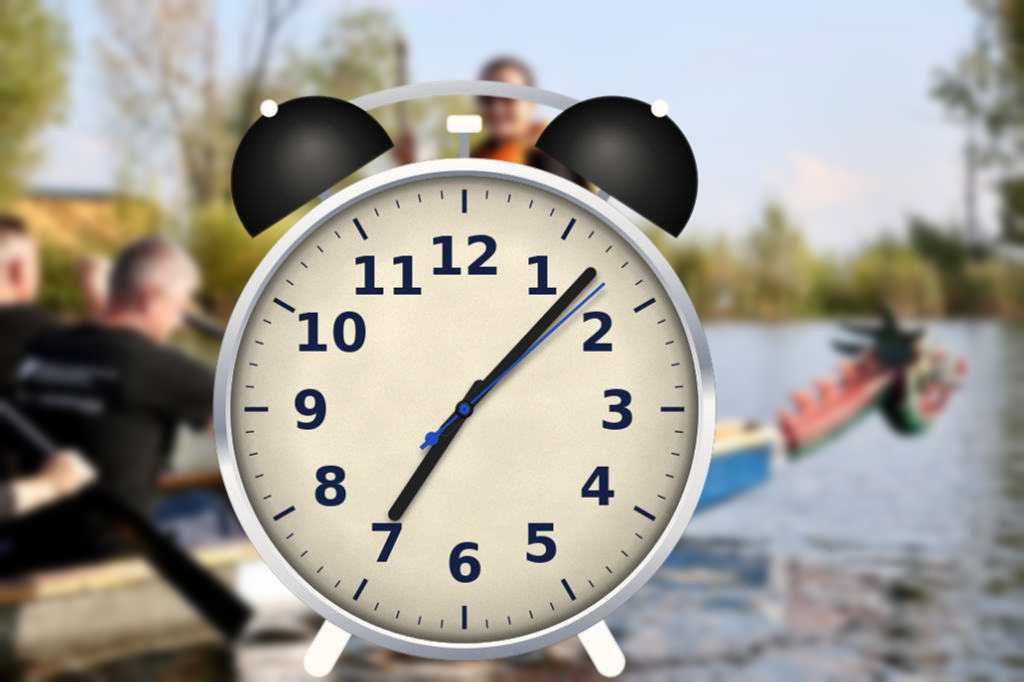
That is 7:07:08
